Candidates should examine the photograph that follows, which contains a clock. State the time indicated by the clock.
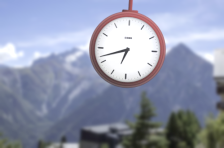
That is 6:42
